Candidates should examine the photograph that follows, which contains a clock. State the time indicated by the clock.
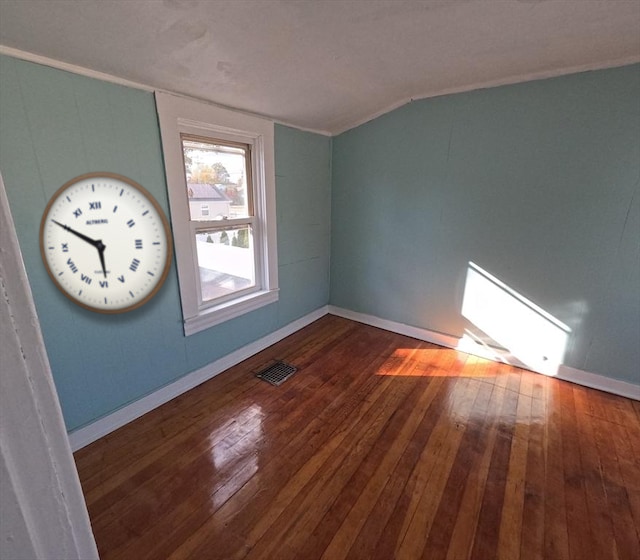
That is 5:50
